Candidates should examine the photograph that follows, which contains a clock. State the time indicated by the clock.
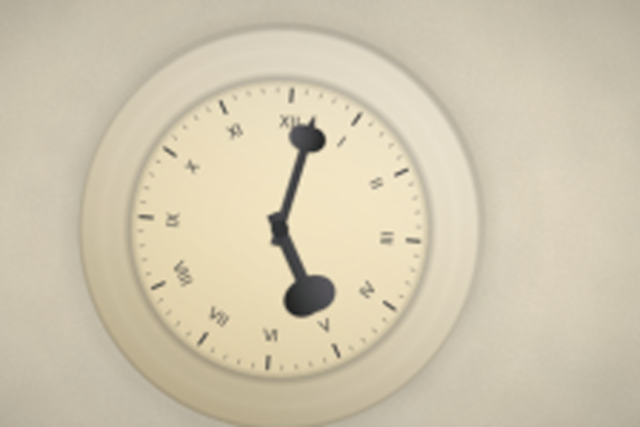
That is 5:02
